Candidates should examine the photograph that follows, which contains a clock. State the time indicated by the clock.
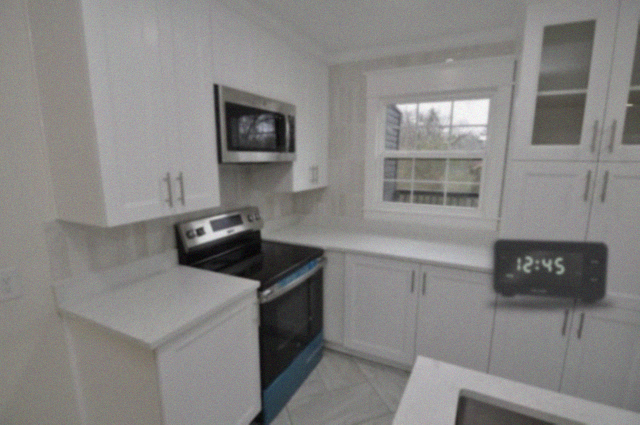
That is 12:45
